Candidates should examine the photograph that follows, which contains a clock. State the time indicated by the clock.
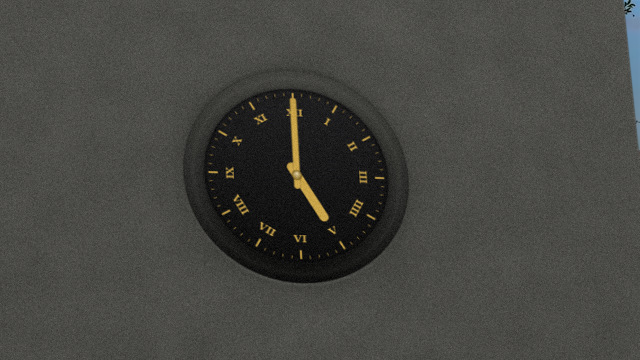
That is 5:00
